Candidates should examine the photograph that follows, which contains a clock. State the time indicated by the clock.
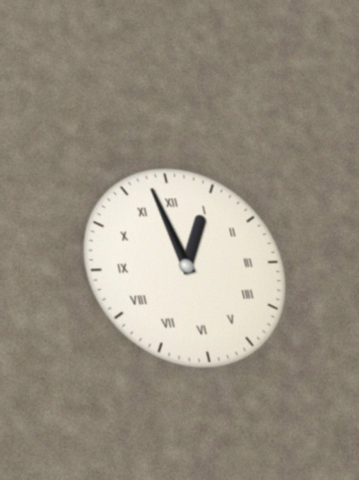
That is 12:58
